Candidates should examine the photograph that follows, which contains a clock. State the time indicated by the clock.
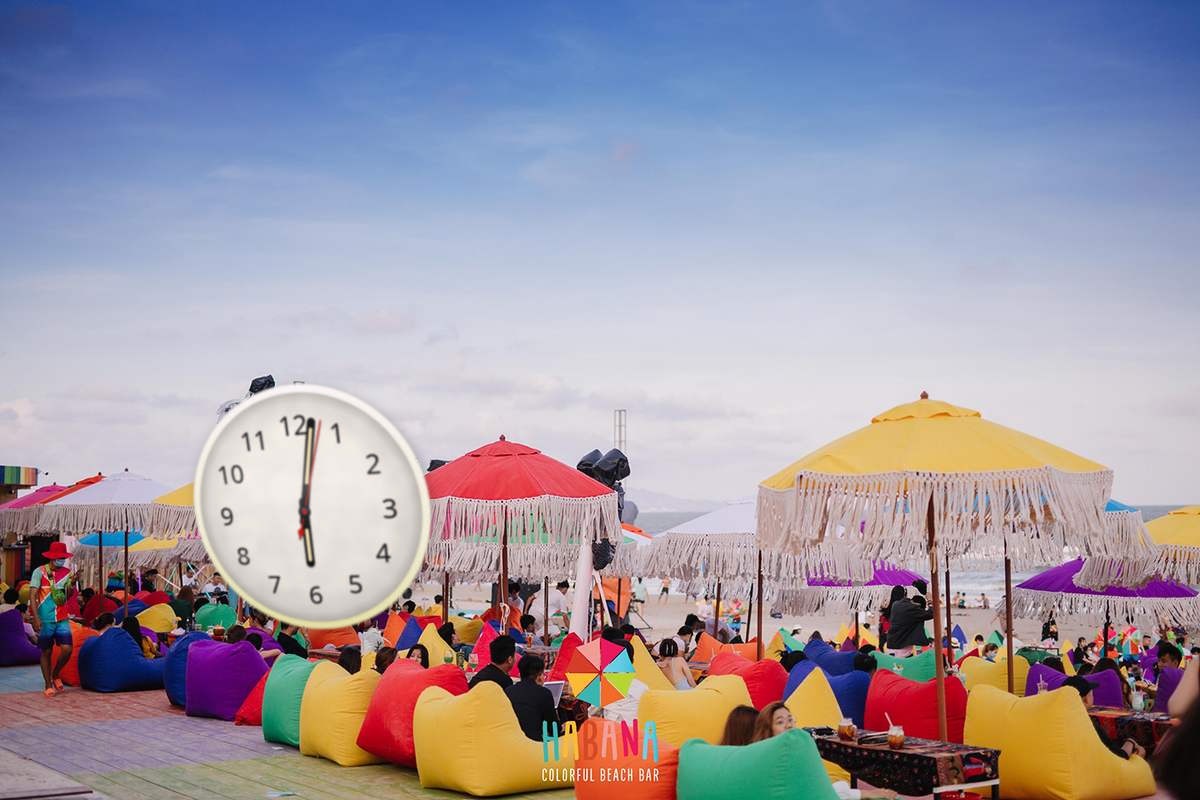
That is 6:02:03
